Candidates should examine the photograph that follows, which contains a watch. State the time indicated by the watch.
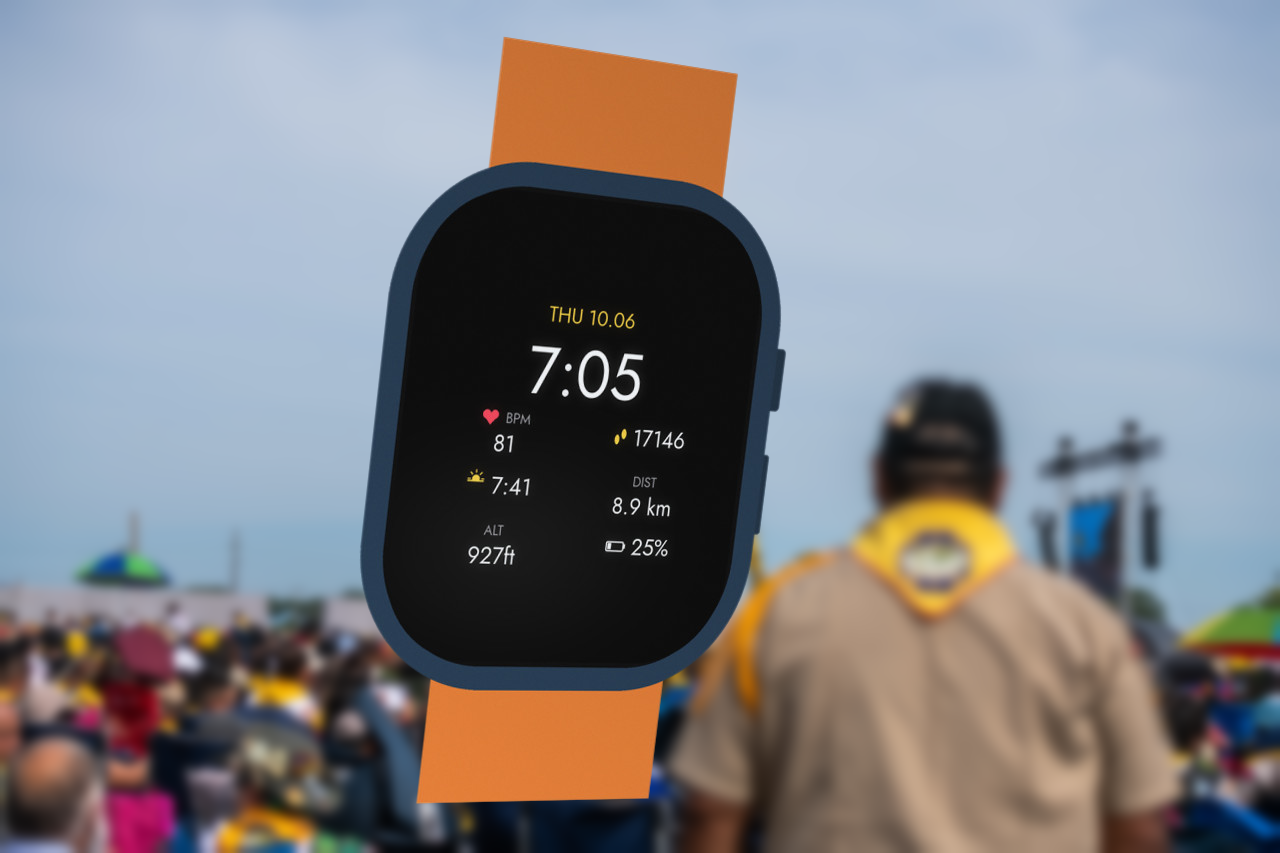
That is 7:05
